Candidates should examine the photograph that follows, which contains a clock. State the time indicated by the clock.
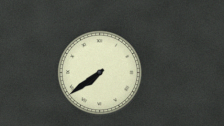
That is 7:39
